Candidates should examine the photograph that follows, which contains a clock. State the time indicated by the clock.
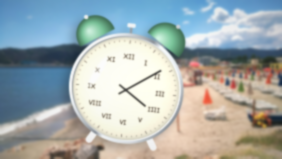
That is 4:09
